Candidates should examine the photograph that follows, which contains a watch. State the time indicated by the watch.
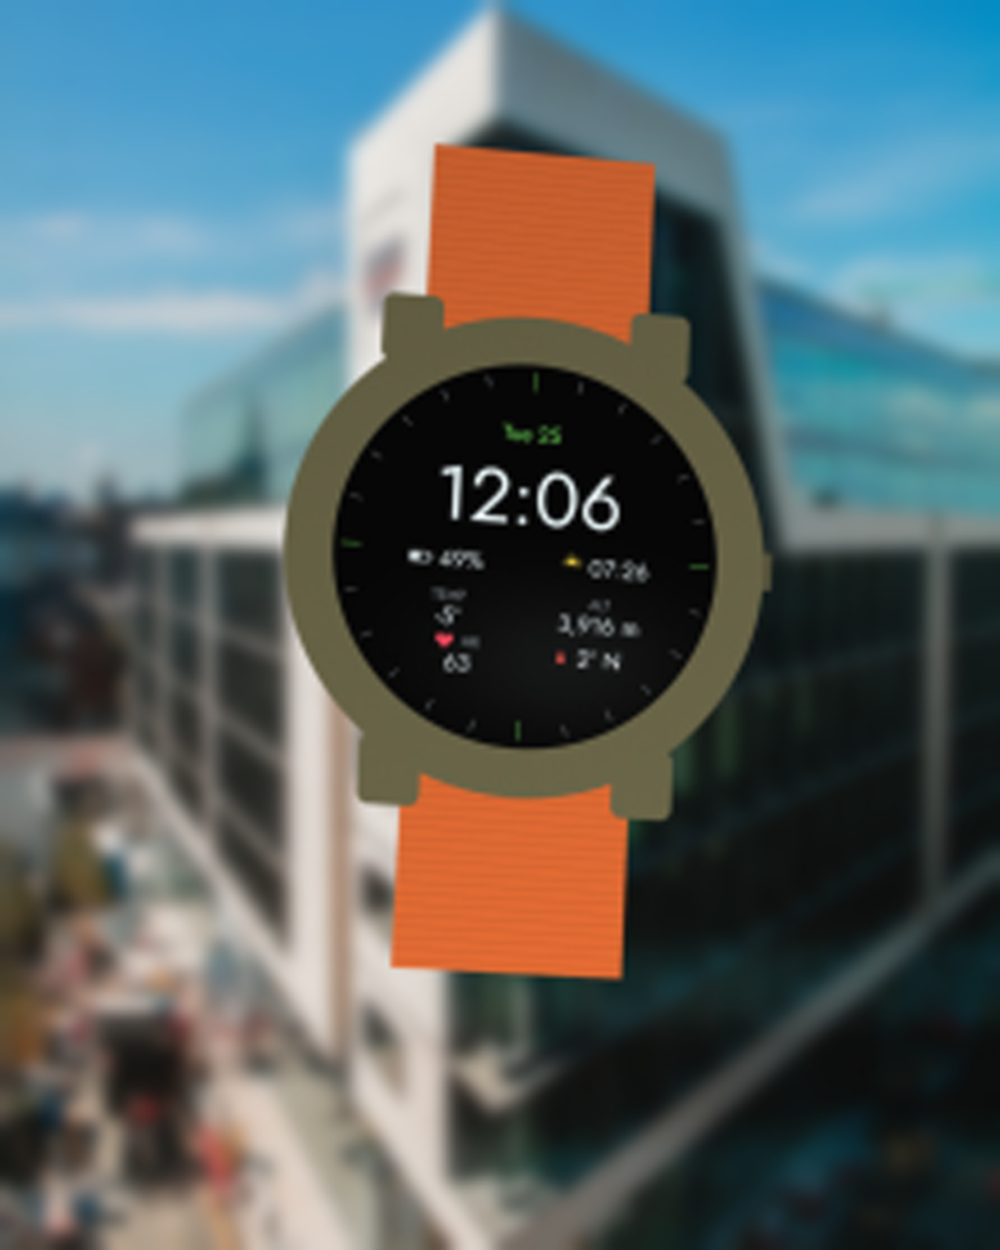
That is 12:06
